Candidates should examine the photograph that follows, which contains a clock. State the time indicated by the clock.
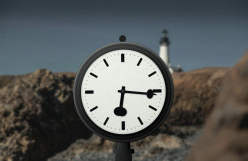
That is 6:16
